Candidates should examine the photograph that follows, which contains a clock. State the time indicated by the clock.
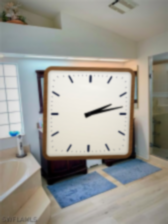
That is 2:13
